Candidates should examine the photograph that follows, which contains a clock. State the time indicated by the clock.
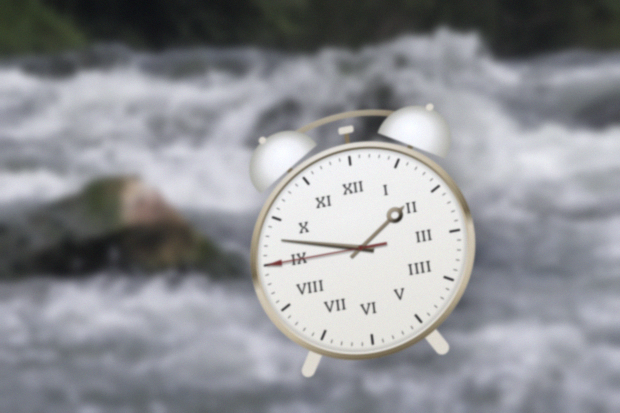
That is 1:47:45
